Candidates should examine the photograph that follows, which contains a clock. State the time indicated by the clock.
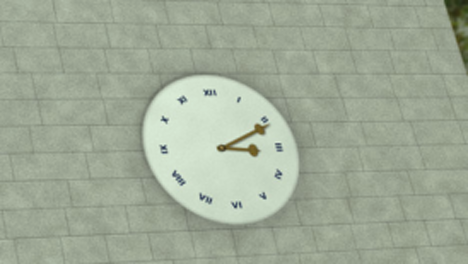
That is 3:11
